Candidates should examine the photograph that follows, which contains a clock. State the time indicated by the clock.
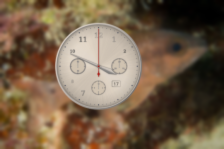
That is 3:49
